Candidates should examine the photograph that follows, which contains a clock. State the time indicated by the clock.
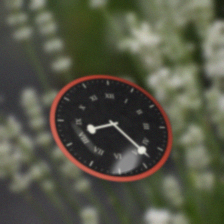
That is 8:23
